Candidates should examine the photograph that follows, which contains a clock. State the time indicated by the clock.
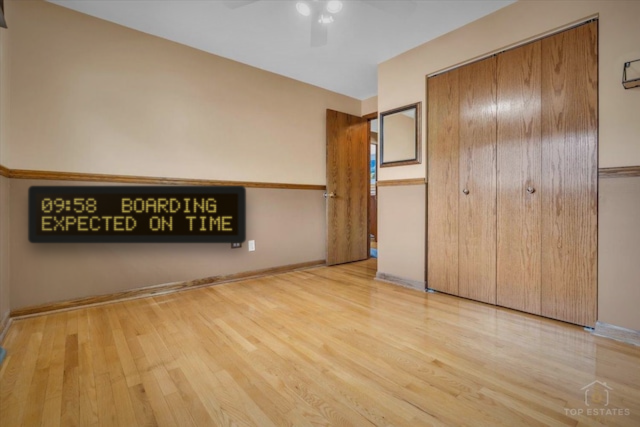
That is 9:58
